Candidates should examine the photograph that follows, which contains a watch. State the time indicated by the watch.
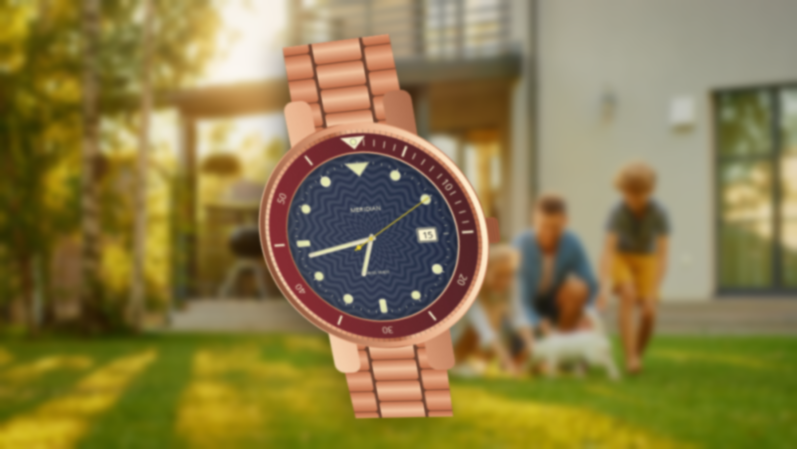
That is 6:43:10
